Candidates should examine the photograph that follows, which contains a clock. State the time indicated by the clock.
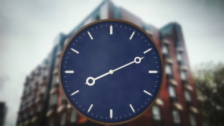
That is 8:11
